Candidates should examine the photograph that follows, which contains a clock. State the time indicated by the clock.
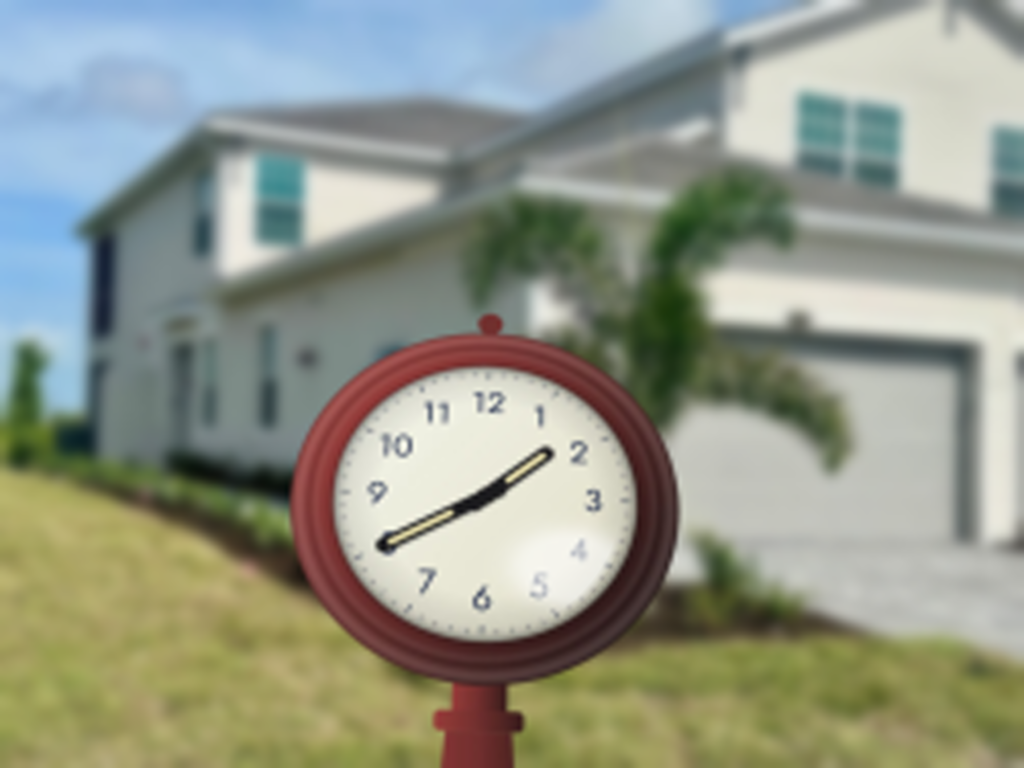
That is 1:40
